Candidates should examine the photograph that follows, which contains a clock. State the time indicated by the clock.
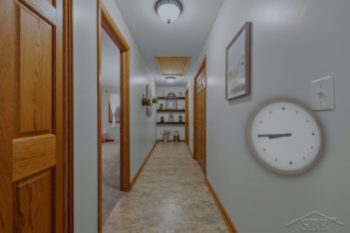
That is 8:45
